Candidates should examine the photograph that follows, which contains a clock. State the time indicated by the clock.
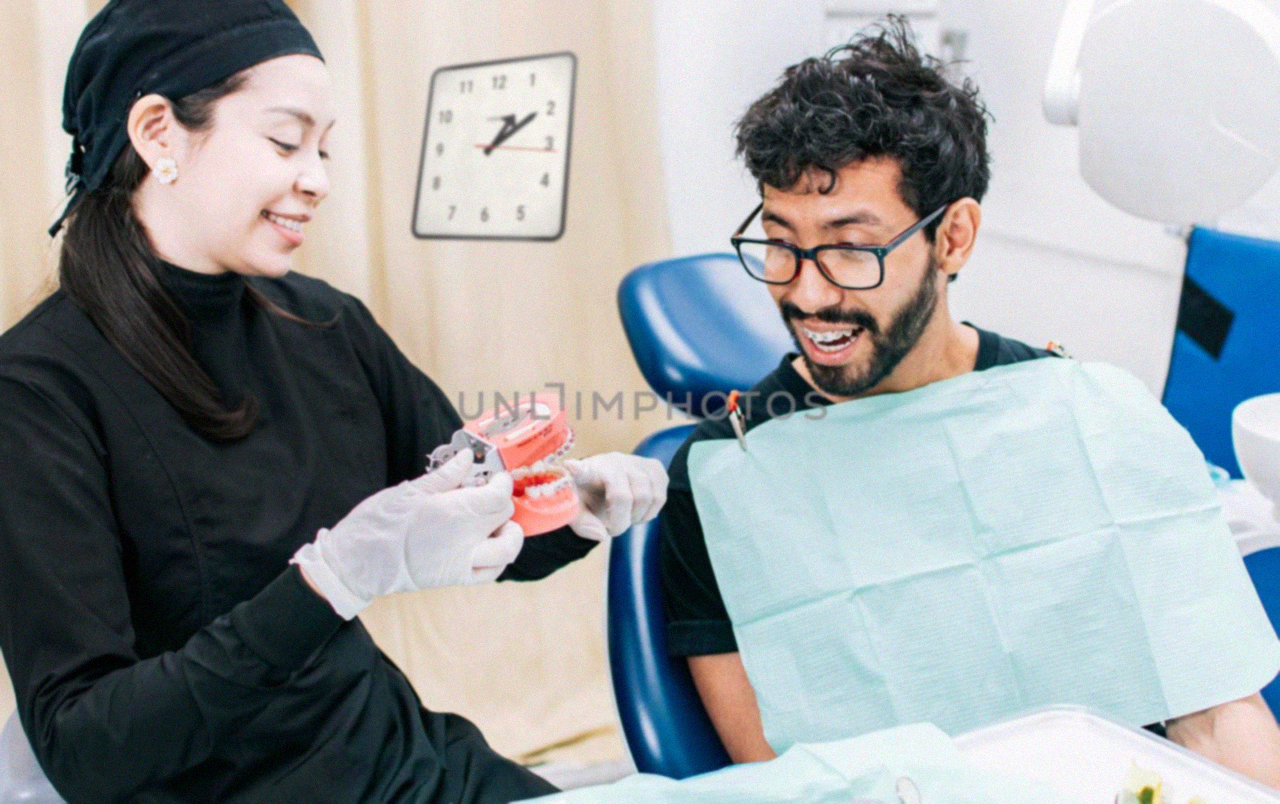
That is 1:09:16
